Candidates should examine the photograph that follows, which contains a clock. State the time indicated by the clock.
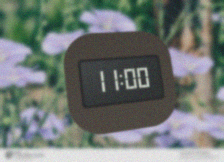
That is 11:00
